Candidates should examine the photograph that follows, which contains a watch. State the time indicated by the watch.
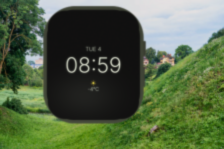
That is 8:59
